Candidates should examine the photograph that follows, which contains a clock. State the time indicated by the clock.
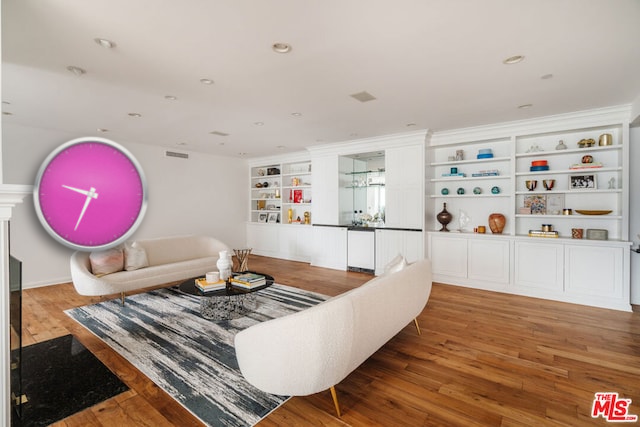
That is 9:34
